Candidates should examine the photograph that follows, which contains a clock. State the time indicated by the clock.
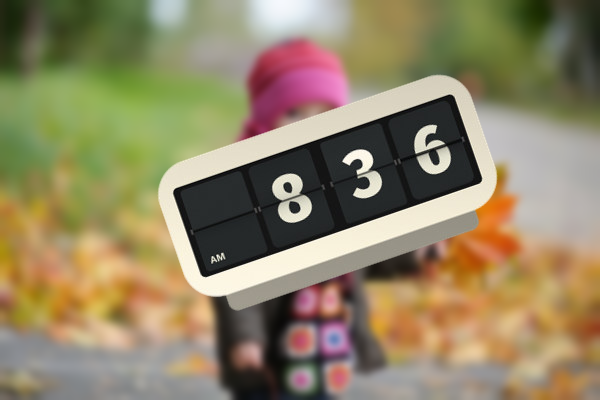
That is 8:36
